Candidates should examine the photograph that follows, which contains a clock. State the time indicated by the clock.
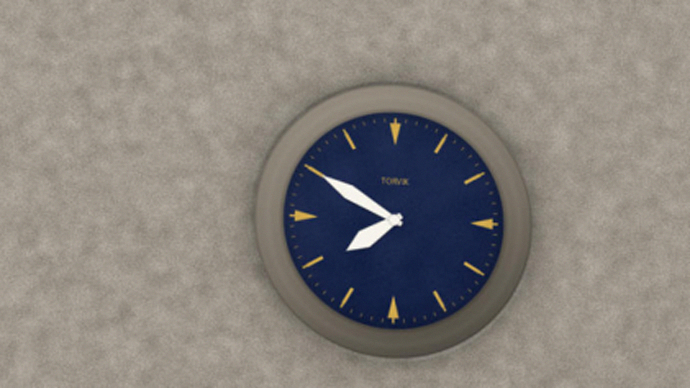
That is 7:50
